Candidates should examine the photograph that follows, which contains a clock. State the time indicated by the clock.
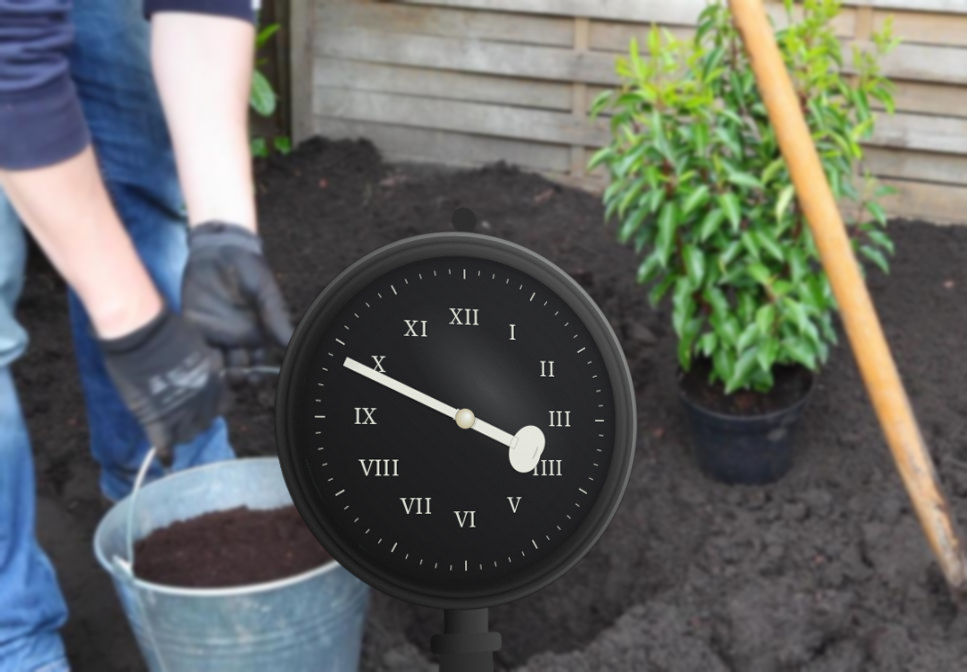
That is 3:49
